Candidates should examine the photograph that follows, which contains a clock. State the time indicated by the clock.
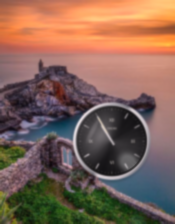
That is 10:55
